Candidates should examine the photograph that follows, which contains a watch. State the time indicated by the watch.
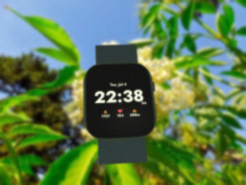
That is 22:38
